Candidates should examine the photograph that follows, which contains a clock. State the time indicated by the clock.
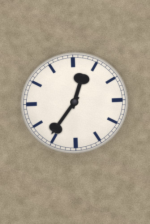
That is 12:36
